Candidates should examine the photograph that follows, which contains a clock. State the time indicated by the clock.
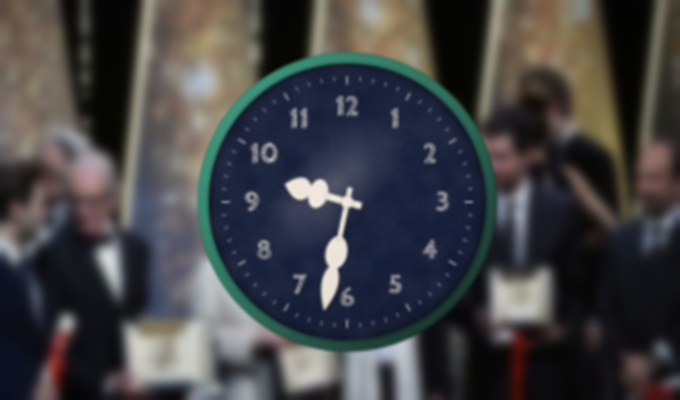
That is 9:32
